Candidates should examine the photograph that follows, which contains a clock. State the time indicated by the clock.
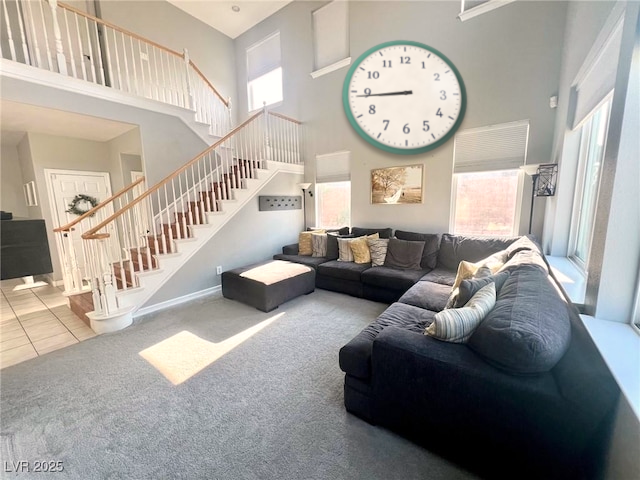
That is 8:44
